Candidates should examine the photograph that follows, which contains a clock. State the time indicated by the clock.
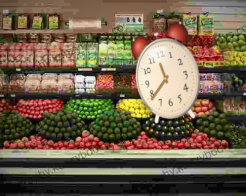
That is 11:39
